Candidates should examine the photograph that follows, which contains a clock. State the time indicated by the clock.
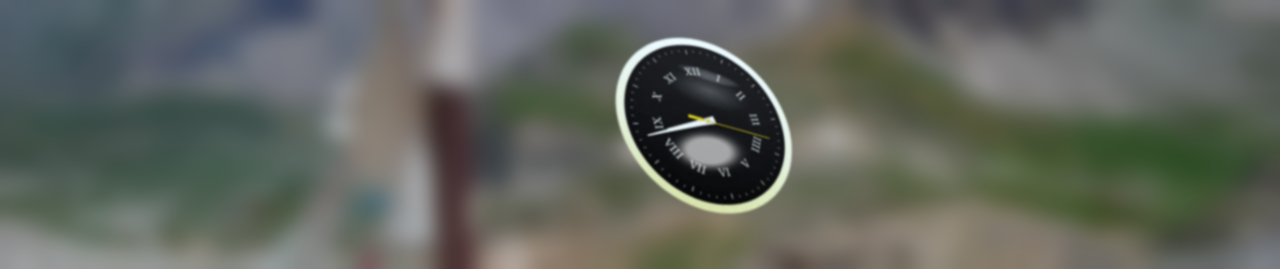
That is 8:43:18
